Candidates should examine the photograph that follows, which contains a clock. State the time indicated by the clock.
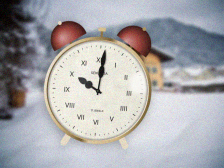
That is 10:01
